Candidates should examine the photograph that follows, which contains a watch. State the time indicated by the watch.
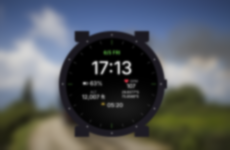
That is 17:13
